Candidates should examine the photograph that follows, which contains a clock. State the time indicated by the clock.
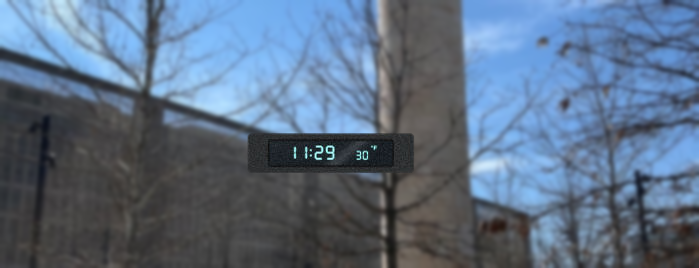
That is 11:29
